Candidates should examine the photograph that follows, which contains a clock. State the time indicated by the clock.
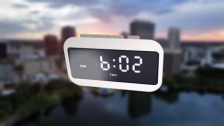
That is 6:02
